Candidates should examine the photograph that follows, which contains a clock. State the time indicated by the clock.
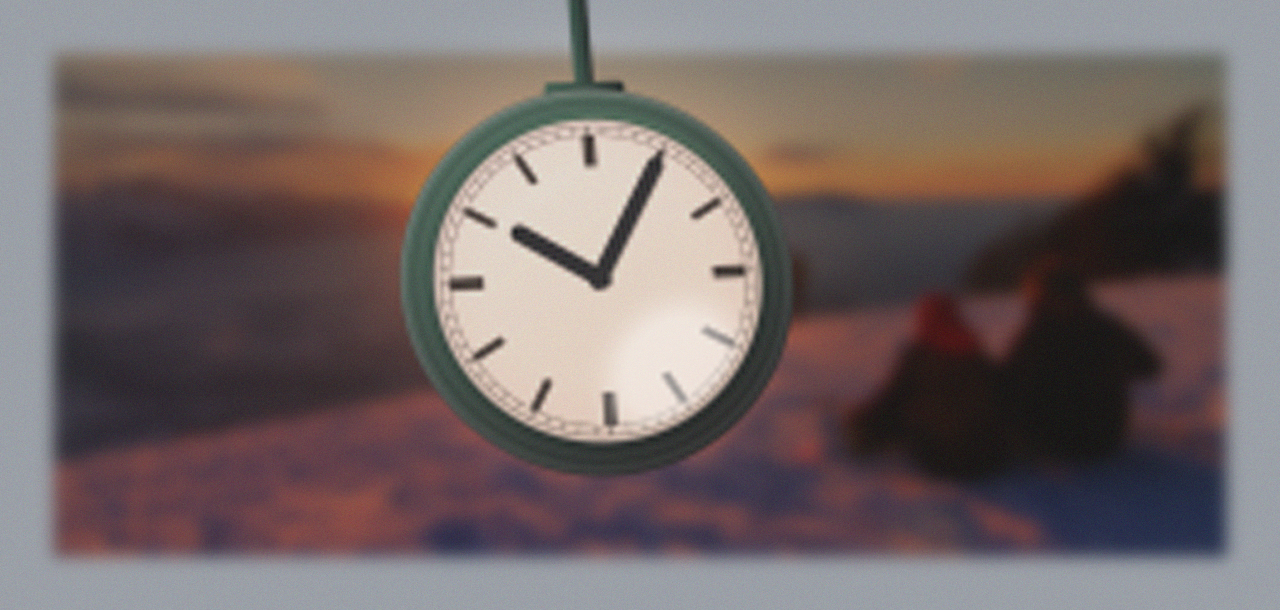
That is 10:05
